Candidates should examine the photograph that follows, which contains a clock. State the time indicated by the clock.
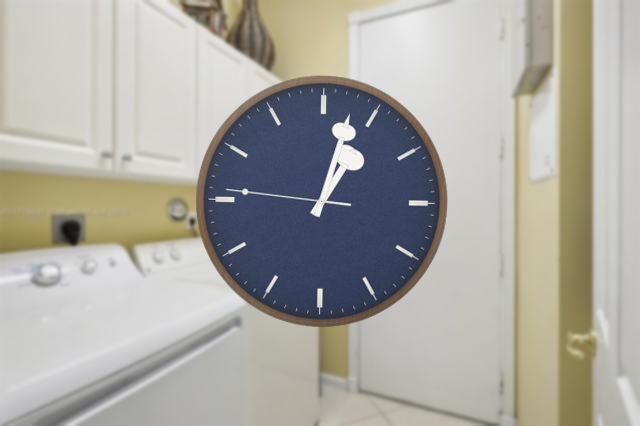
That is 1:02:46
